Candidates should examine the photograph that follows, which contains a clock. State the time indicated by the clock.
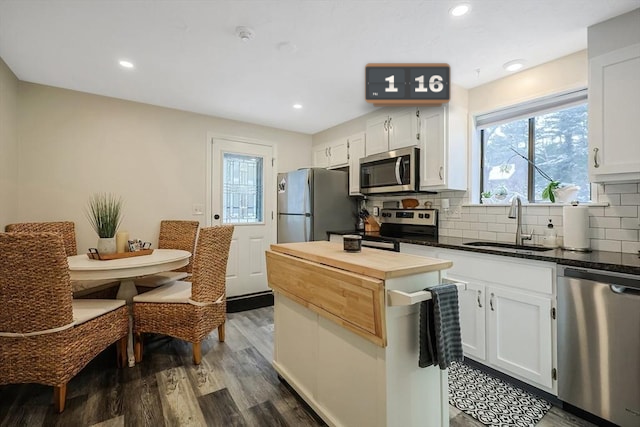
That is 1:16
